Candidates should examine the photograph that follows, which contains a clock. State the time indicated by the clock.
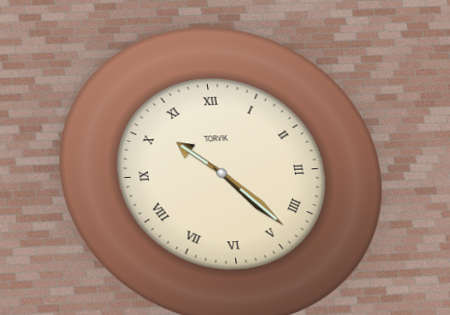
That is 10:23
